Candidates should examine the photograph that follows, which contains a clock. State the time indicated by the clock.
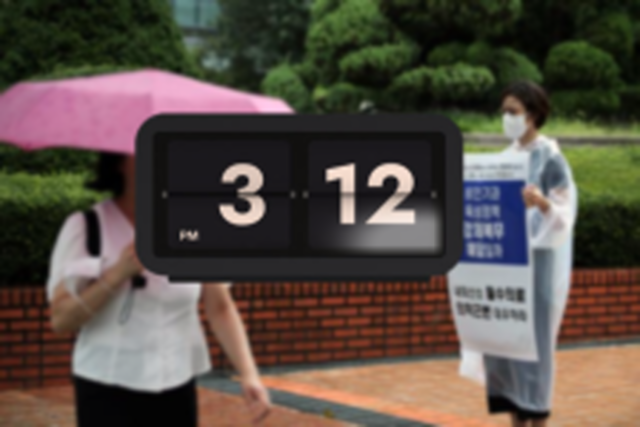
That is 3:12
